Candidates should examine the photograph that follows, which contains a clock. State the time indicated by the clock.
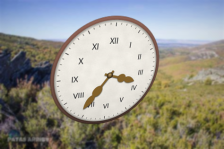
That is 3:36
